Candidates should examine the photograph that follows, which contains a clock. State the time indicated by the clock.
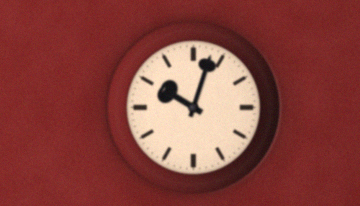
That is 10:03
